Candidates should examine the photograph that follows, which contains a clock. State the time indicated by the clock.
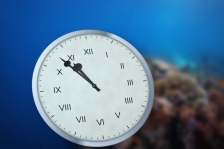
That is 10:53
